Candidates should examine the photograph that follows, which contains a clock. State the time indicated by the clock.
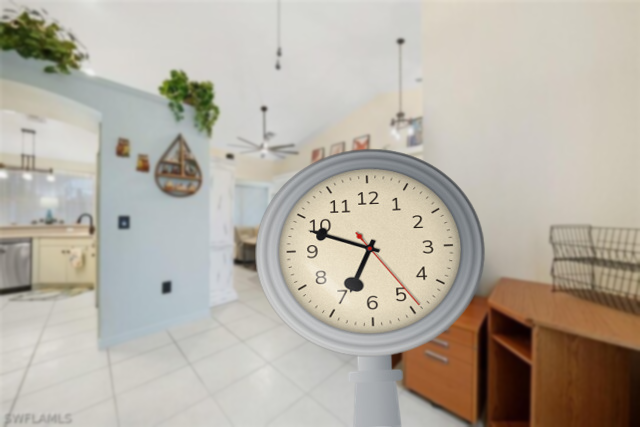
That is 6:48:24
